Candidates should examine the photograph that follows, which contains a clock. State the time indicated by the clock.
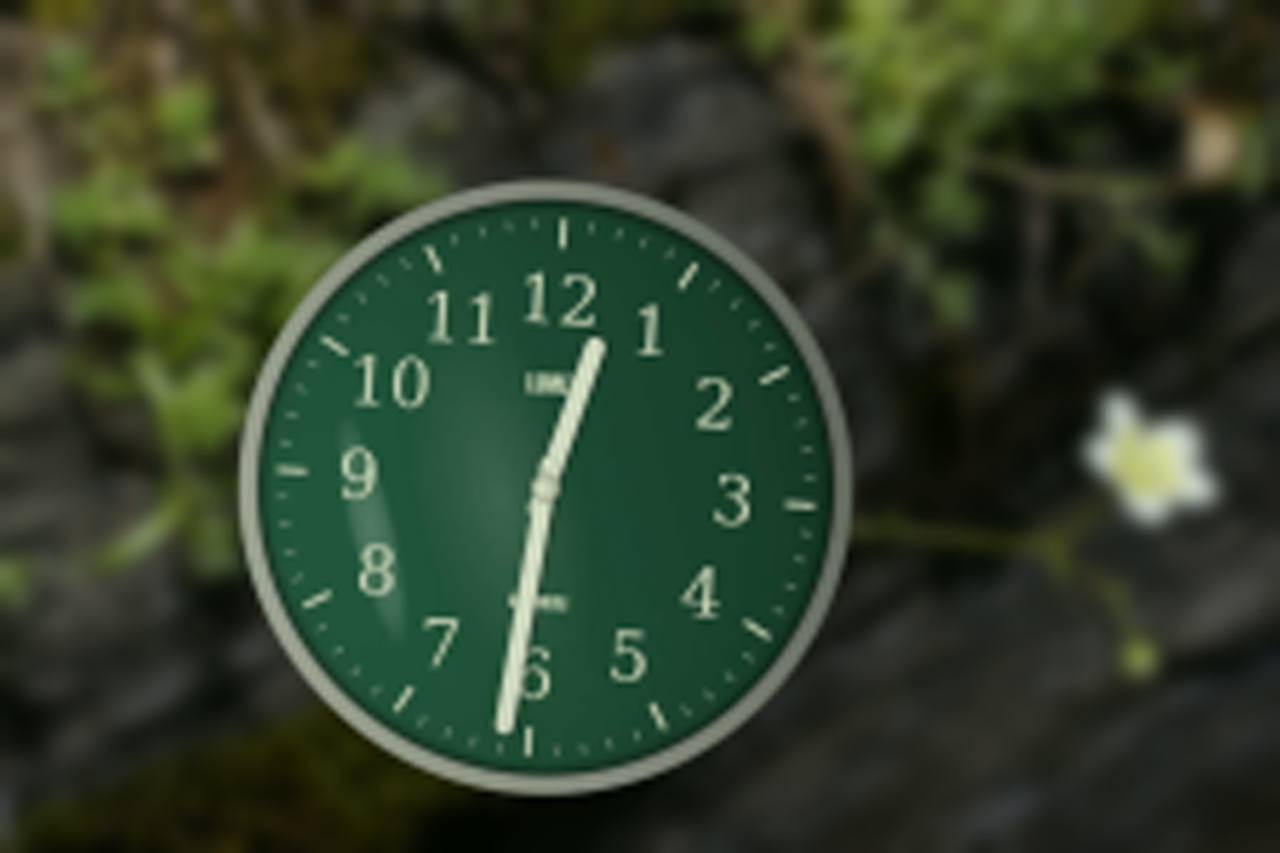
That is 12:31
